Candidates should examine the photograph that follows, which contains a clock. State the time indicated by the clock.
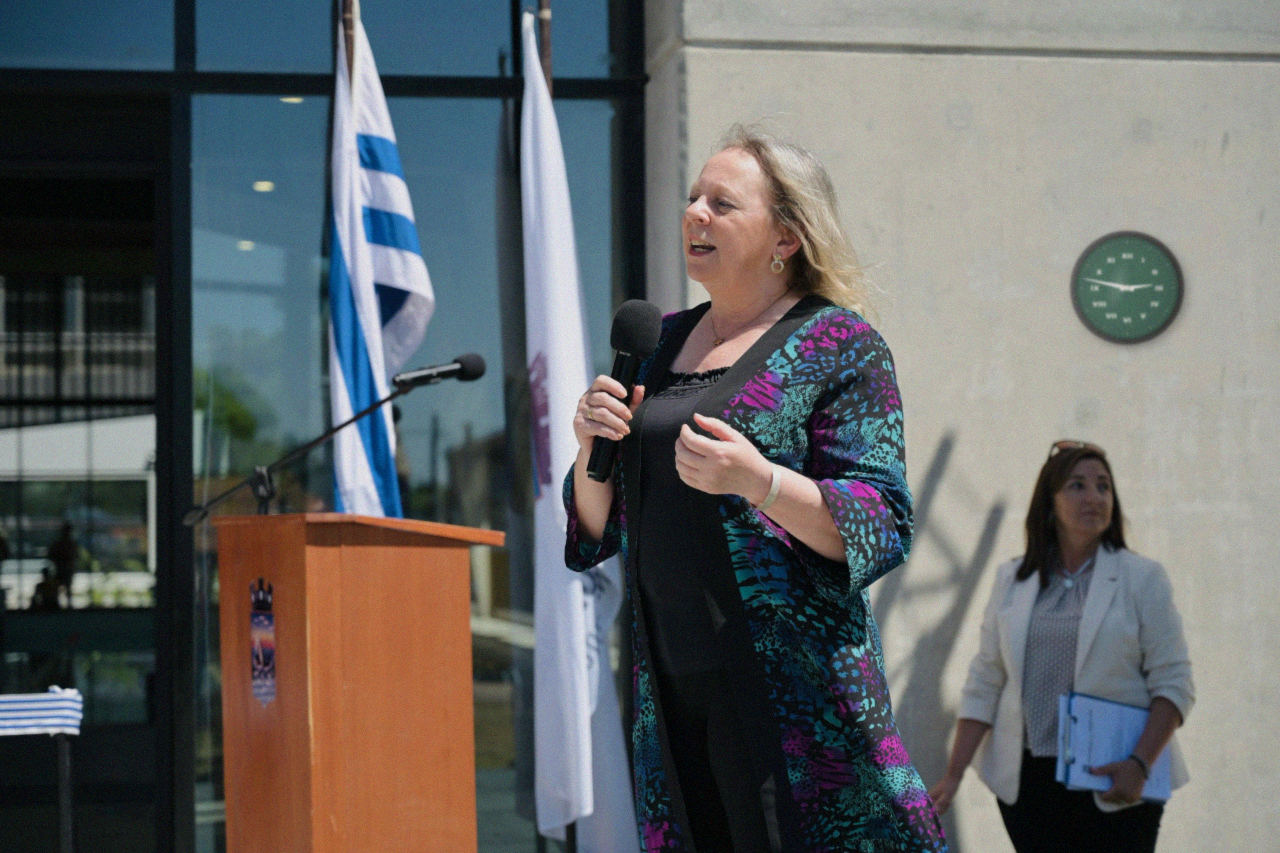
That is 2:47
